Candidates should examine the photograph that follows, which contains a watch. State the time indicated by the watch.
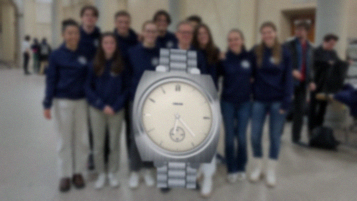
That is 6:23
